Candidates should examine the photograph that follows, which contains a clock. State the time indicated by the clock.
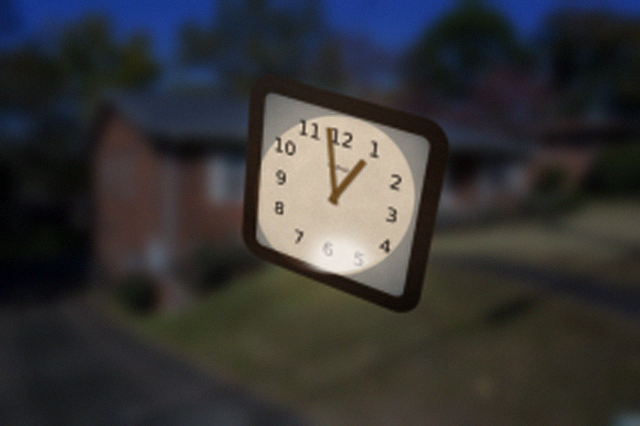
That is 12:58
